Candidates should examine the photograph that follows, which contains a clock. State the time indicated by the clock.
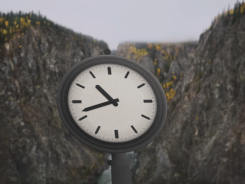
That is 10:42
